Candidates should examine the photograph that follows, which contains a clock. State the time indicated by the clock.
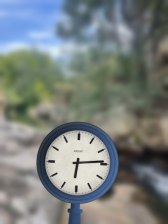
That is 6:14
